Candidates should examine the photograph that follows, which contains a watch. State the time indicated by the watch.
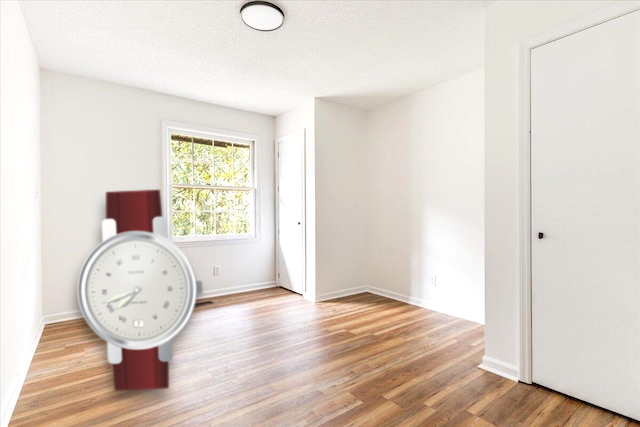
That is 7:42
